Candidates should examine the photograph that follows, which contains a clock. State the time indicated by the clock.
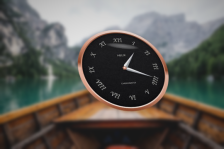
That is 1:19
